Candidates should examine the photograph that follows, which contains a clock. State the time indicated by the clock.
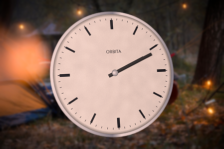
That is 2:11
